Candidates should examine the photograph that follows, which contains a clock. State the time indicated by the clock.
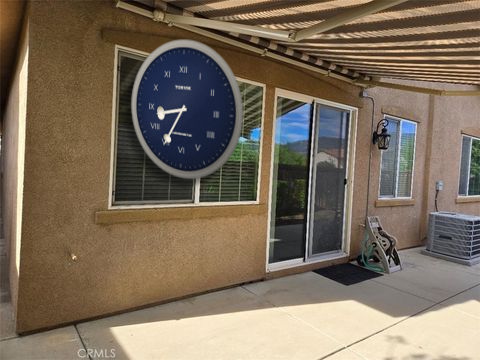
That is 8:35
